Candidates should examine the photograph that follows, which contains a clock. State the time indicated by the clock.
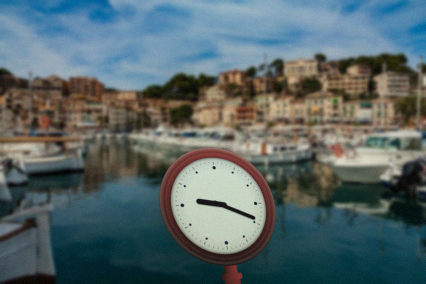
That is 9:19
